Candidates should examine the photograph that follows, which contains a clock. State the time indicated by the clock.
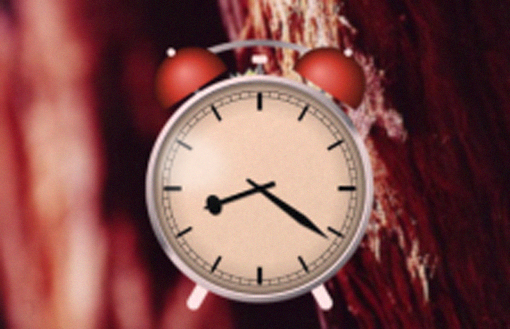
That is 8:21
